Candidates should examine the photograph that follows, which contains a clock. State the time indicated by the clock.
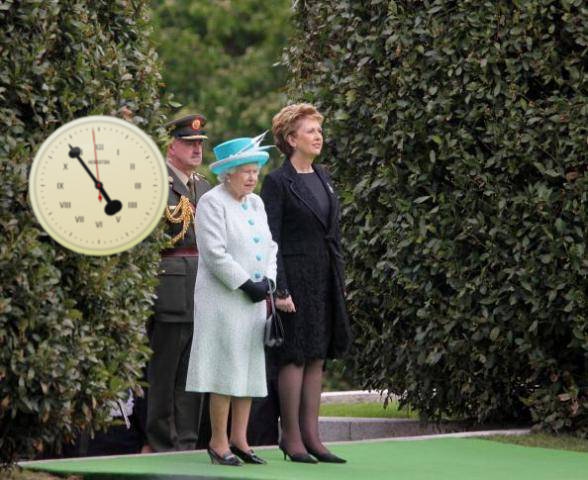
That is 4:53:59
